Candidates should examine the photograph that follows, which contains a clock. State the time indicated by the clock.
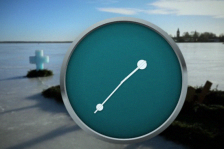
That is 1:37
